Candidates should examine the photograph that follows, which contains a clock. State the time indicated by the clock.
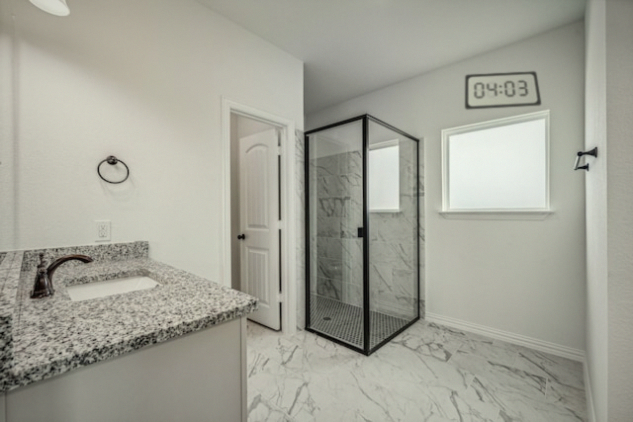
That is 4:03
